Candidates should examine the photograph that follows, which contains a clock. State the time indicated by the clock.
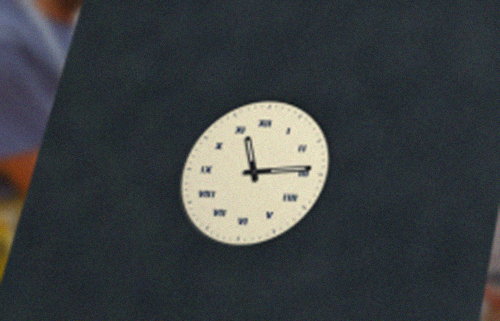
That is 11:14
